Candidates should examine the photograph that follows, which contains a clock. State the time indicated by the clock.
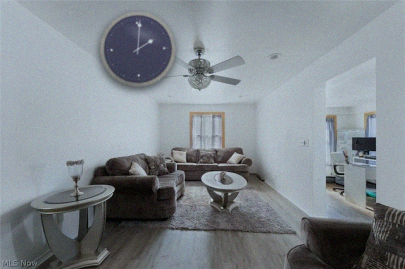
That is 2:01
